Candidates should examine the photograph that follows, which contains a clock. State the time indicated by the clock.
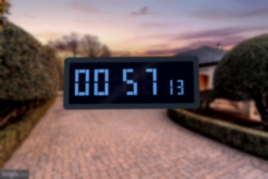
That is 0:57:13
